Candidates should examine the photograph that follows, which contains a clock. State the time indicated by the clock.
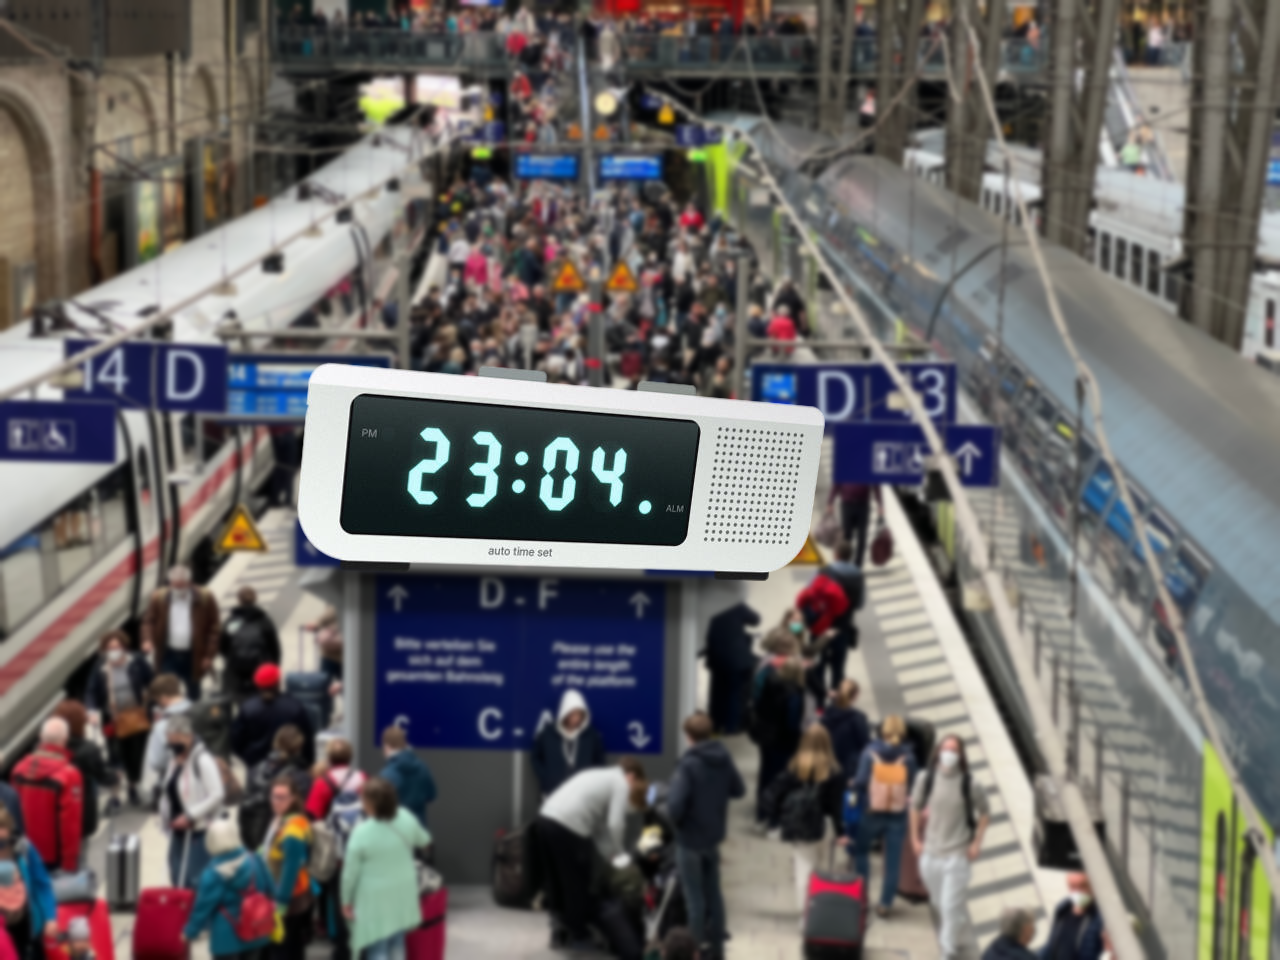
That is 23:04
